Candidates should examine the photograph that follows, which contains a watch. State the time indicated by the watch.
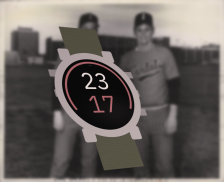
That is 23:17
